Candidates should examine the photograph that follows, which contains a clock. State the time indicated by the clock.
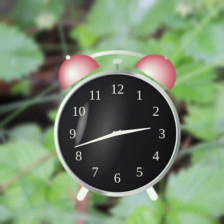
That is 2:42
